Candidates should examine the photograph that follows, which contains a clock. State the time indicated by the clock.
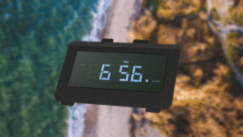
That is 6:56
